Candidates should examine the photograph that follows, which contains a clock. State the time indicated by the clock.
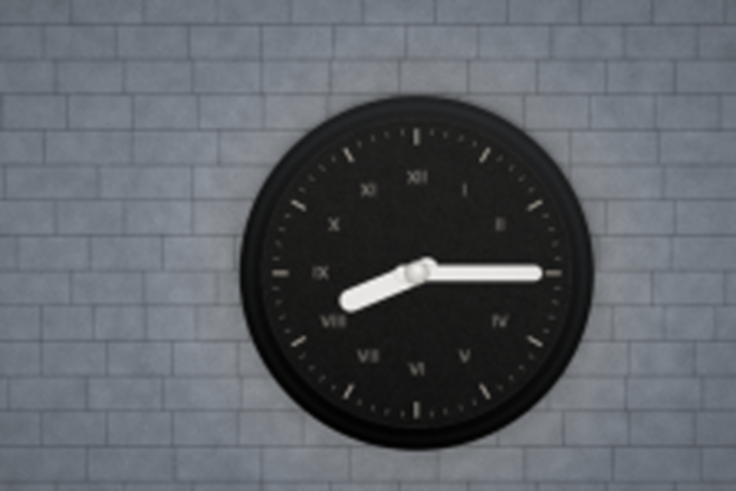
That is 8:15
